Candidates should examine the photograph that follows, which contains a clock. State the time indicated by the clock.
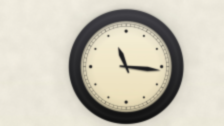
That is 11:16
